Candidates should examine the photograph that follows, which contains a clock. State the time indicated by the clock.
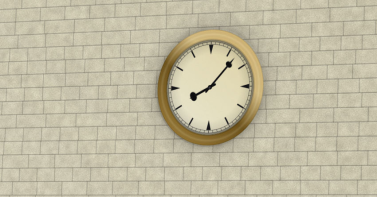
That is 8:07
